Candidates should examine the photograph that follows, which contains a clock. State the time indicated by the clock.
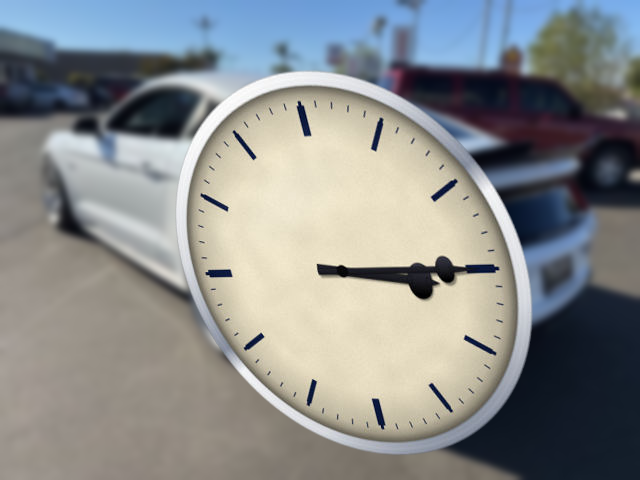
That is 3:15
